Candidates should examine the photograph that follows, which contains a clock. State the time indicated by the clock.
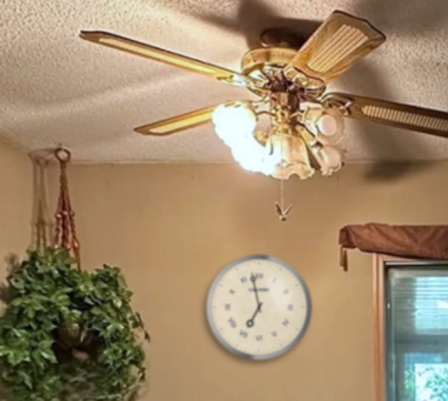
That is 6:58
